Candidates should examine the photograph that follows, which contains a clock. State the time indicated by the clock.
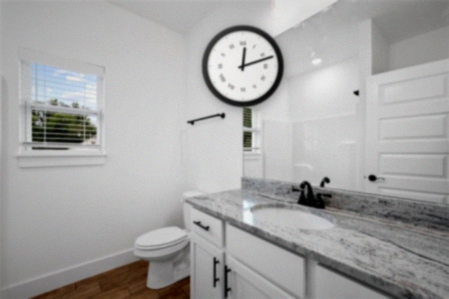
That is 12:12
